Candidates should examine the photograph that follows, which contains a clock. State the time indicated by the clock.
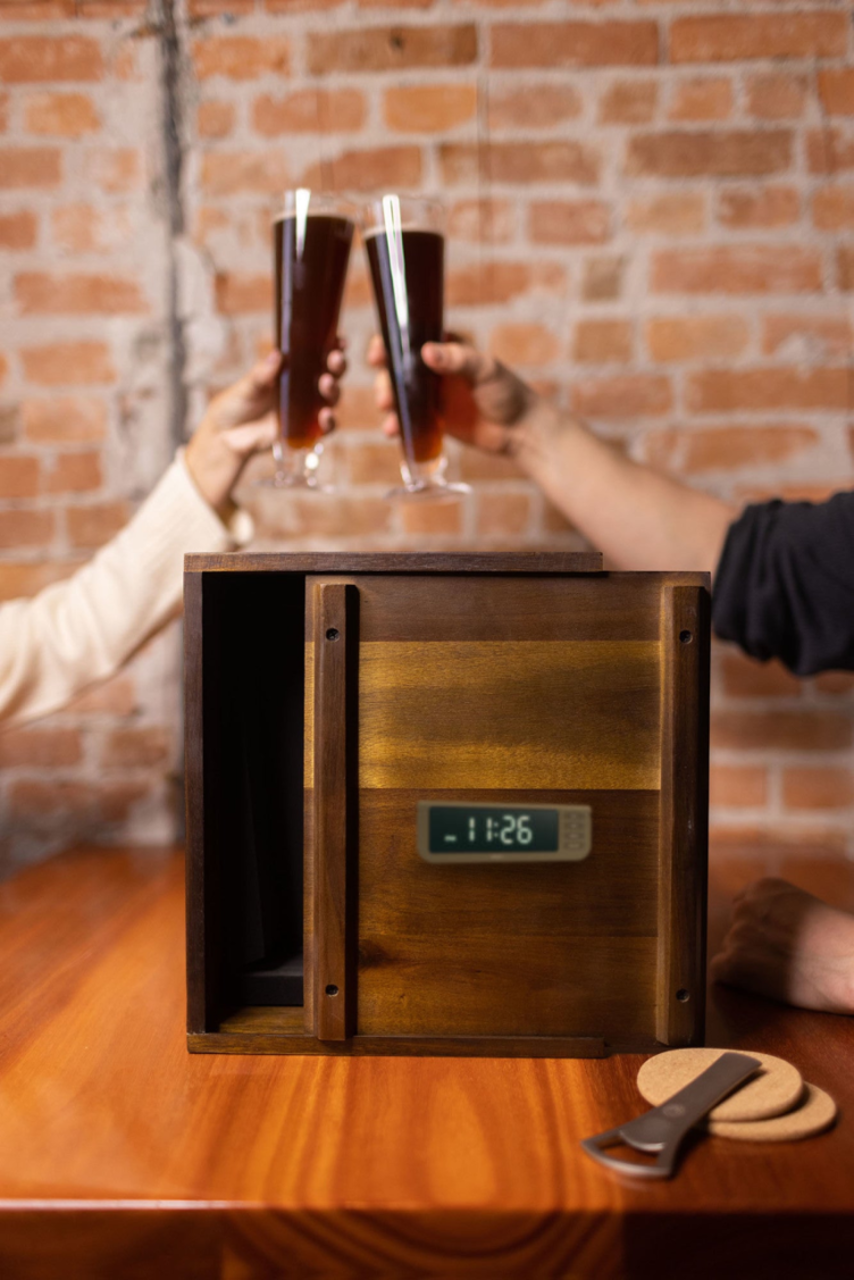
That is 11:26
